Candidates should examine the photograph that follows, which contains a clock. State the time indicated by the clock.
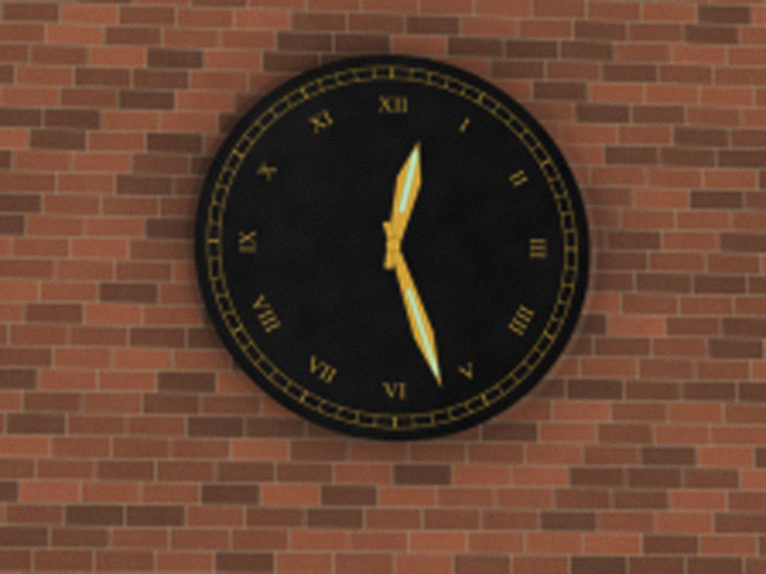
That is 12:27
